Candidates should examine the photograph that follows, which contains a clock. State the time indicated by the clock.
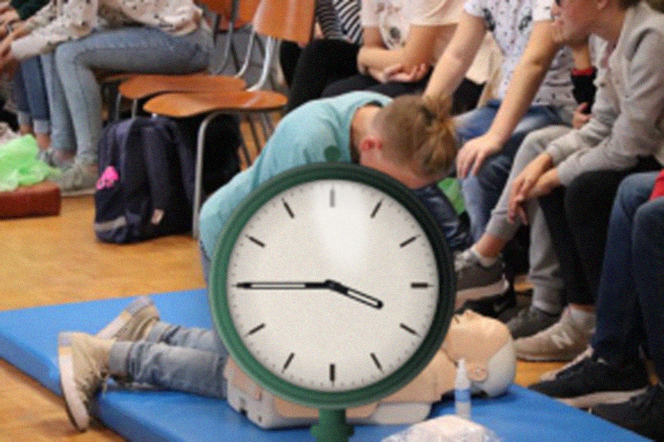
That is 3:45
